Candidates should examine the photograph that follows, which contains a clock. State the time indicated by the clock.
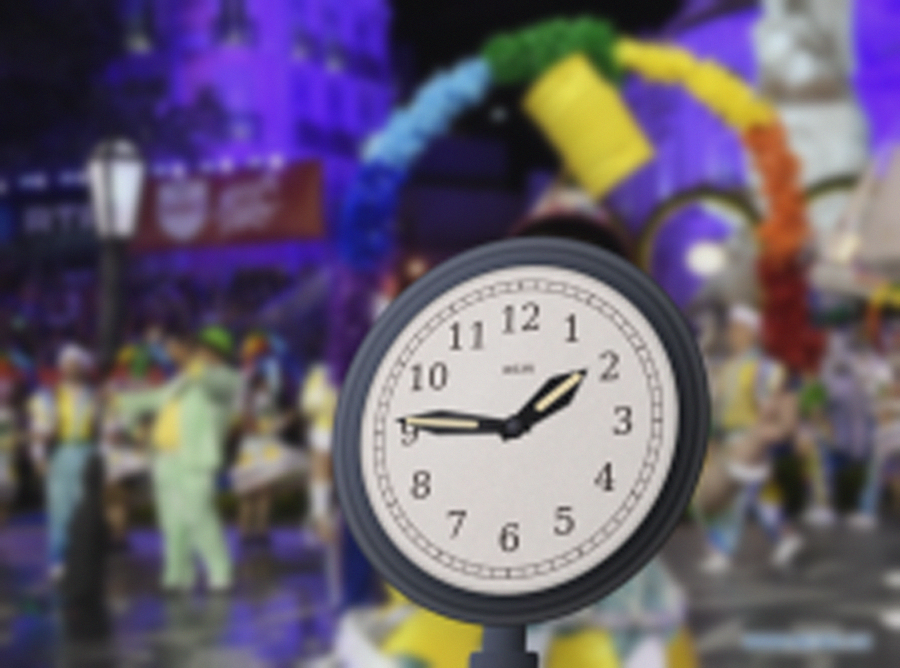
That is 1:46
